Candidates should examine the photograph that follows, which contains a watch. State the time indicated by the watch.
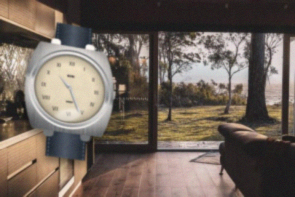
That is 10:26
